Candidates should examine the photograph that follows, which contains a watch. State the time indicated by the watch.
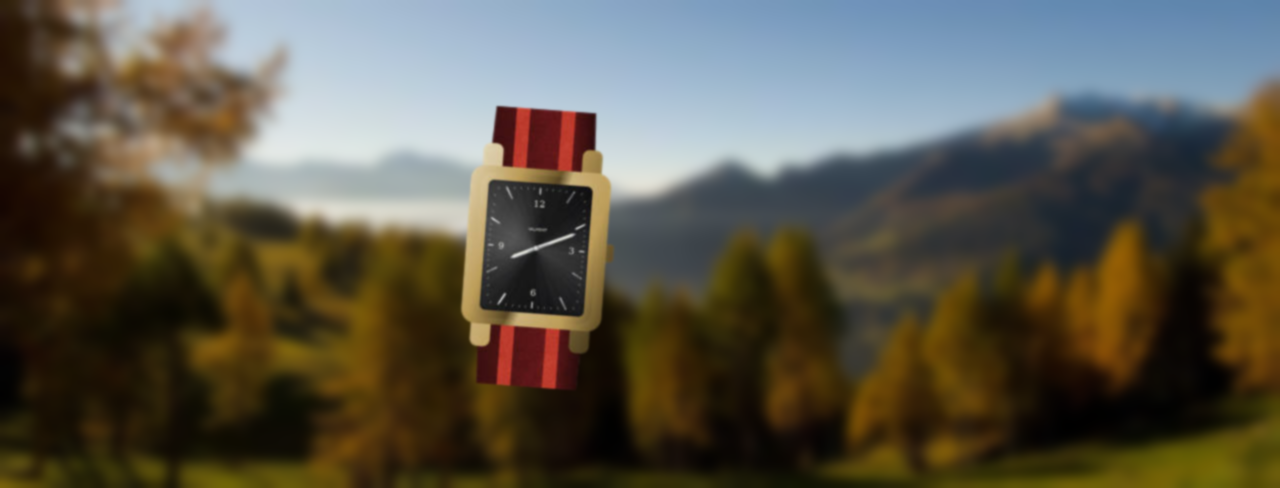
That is 8:11
